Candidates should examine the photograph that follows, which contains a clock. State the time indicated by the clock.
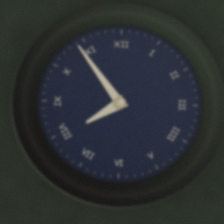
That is 7:54
